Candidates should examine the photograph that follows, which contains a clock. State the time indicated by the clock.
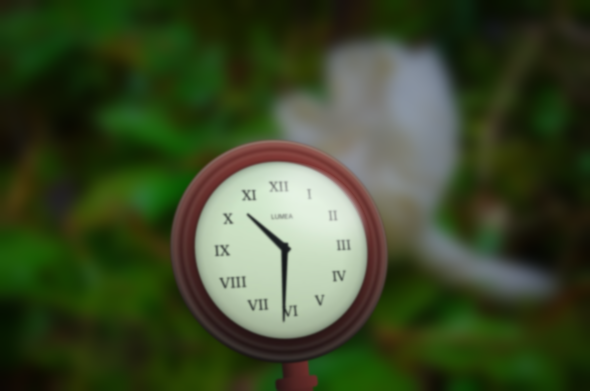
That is 10:31
